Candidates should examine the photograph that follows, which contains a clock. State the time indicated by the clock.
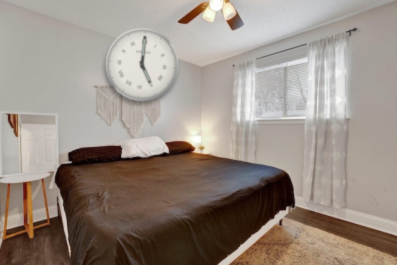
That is 5:00
